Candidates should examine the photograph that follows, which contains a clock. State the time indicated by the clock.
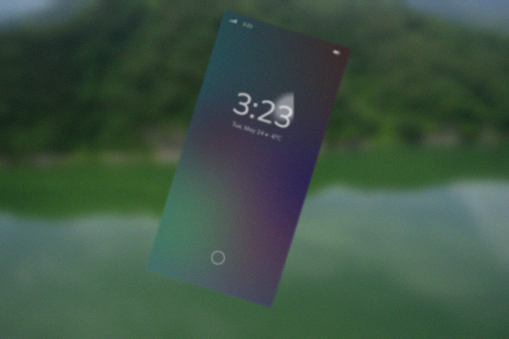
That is 3:23
